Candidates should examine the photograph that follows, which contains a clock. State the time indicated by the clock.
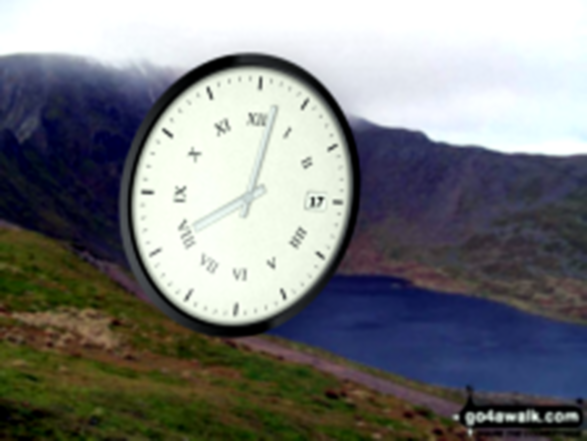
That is 8:02
